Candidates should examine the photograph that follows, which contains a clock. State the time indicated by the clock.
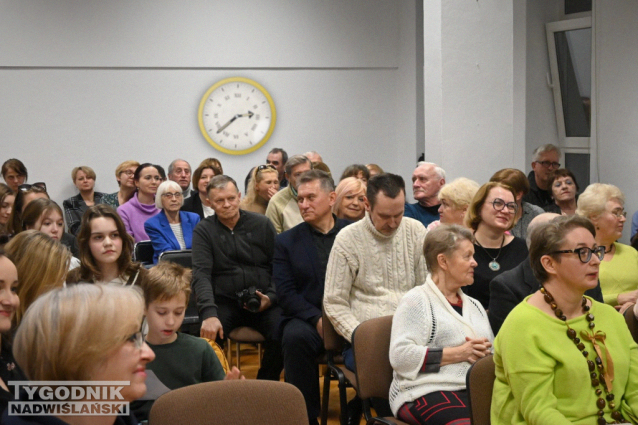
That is 2:38
